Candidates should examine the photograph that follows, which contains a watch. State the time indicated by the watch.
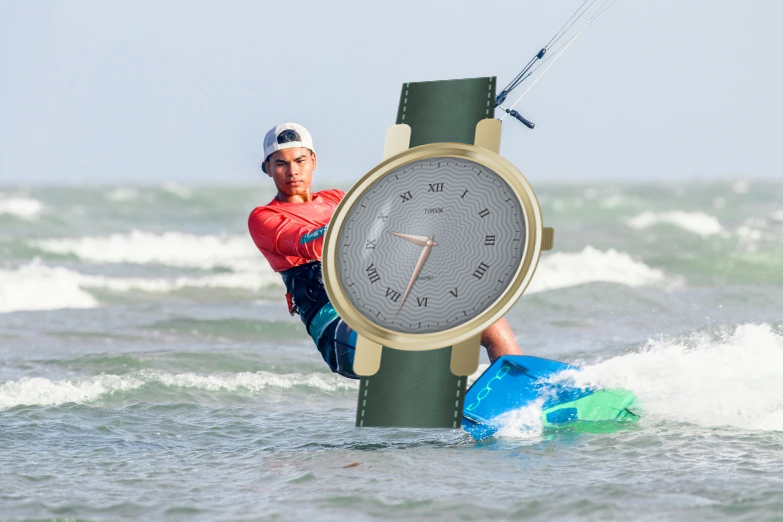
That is 9:33
